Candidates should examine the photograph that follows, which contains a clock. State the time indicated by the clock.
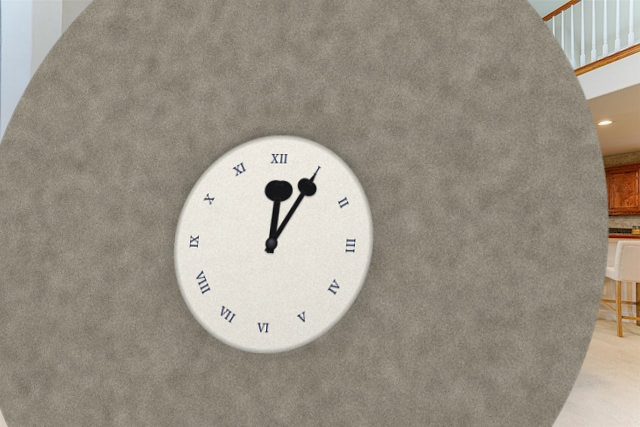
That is 12:05
